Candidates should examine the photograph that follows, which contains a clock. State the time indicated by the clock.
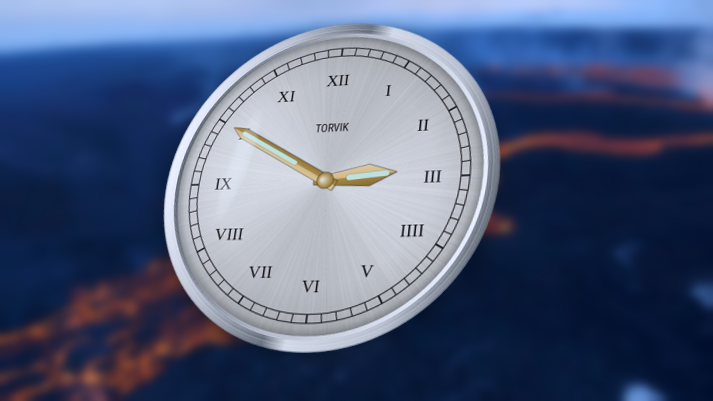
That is 2:50
